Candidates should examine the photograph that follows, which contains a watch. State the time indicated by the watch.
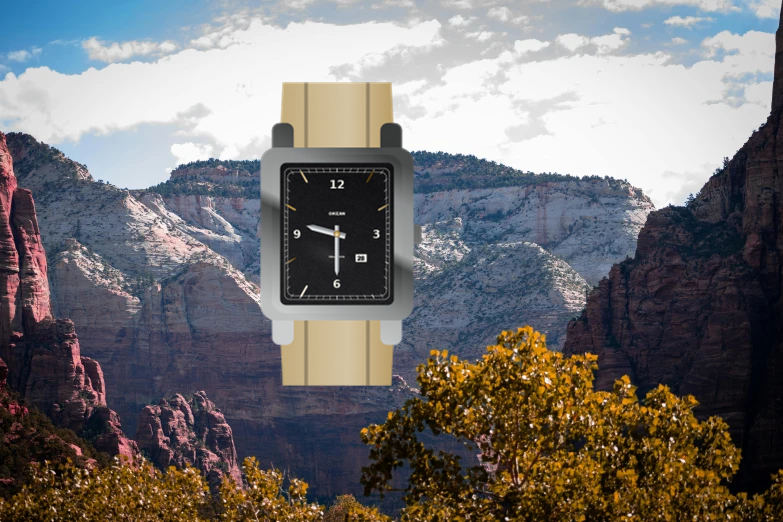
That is 9:30
